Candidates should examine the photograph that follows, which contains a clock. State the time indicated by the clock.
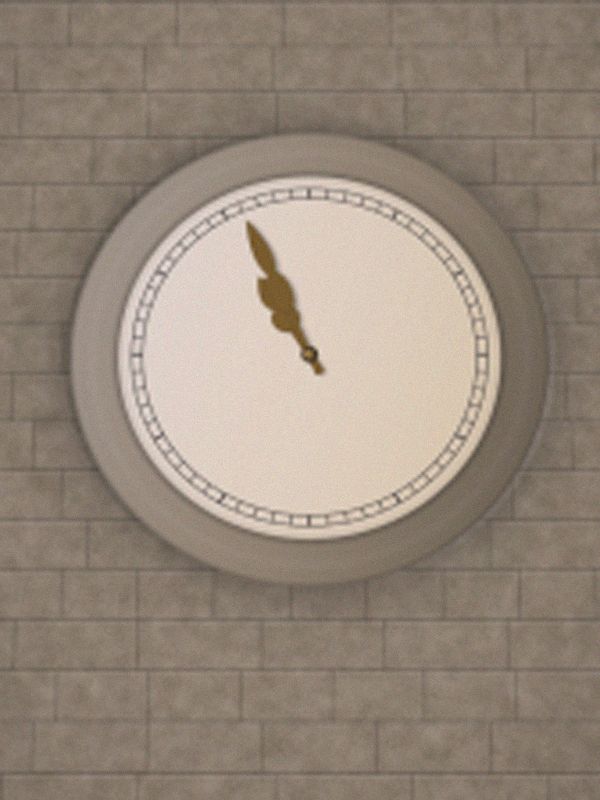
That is 10:56
